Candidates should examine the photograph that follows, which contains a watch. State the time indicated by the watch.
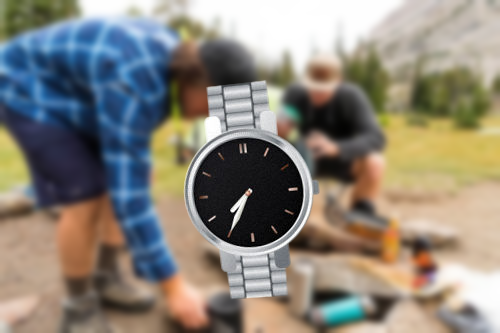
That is 7:35
